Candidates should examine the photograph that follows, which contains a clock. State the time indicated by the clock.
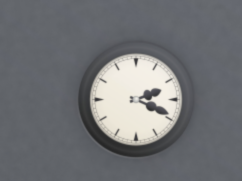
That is 2:19
